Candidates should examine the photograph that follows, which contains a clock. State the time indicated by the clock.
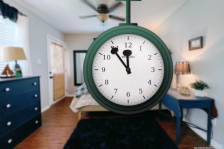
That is 11:54
